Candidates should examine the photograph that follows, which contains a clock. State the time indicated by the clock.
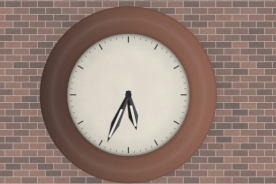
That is 5:34
